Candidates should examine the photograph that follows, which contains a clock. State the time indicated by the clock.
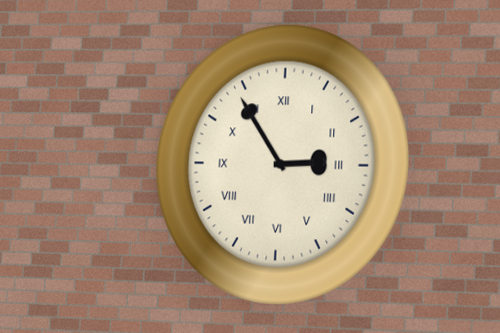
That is 2:54
